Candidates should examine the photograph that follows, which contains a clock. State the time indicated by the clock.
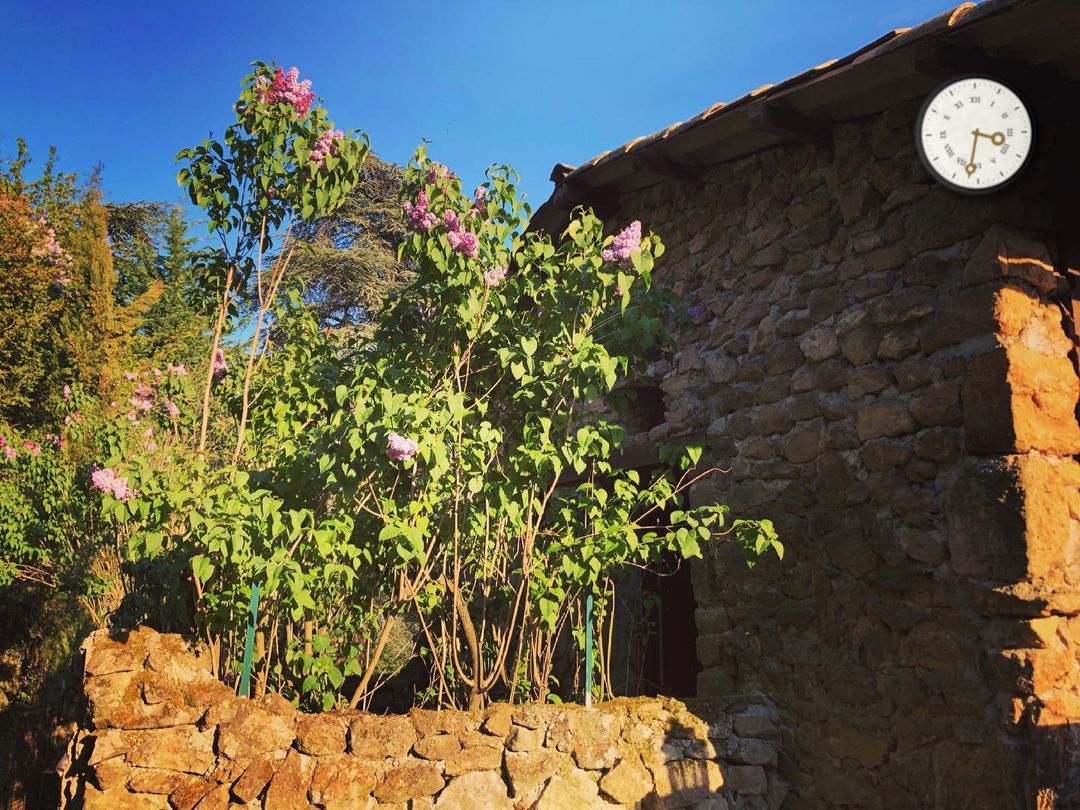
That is 3:32
